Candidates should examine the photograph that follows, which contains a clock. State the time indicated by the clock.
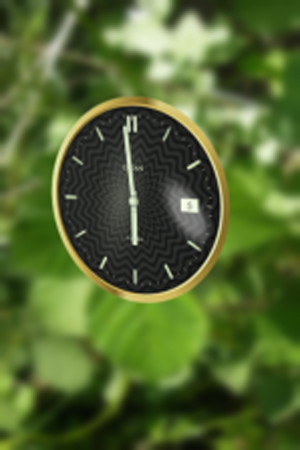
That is 5:59
